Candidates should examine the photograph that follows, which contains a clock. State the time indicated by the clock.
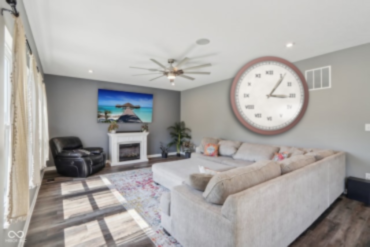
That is 3:06
